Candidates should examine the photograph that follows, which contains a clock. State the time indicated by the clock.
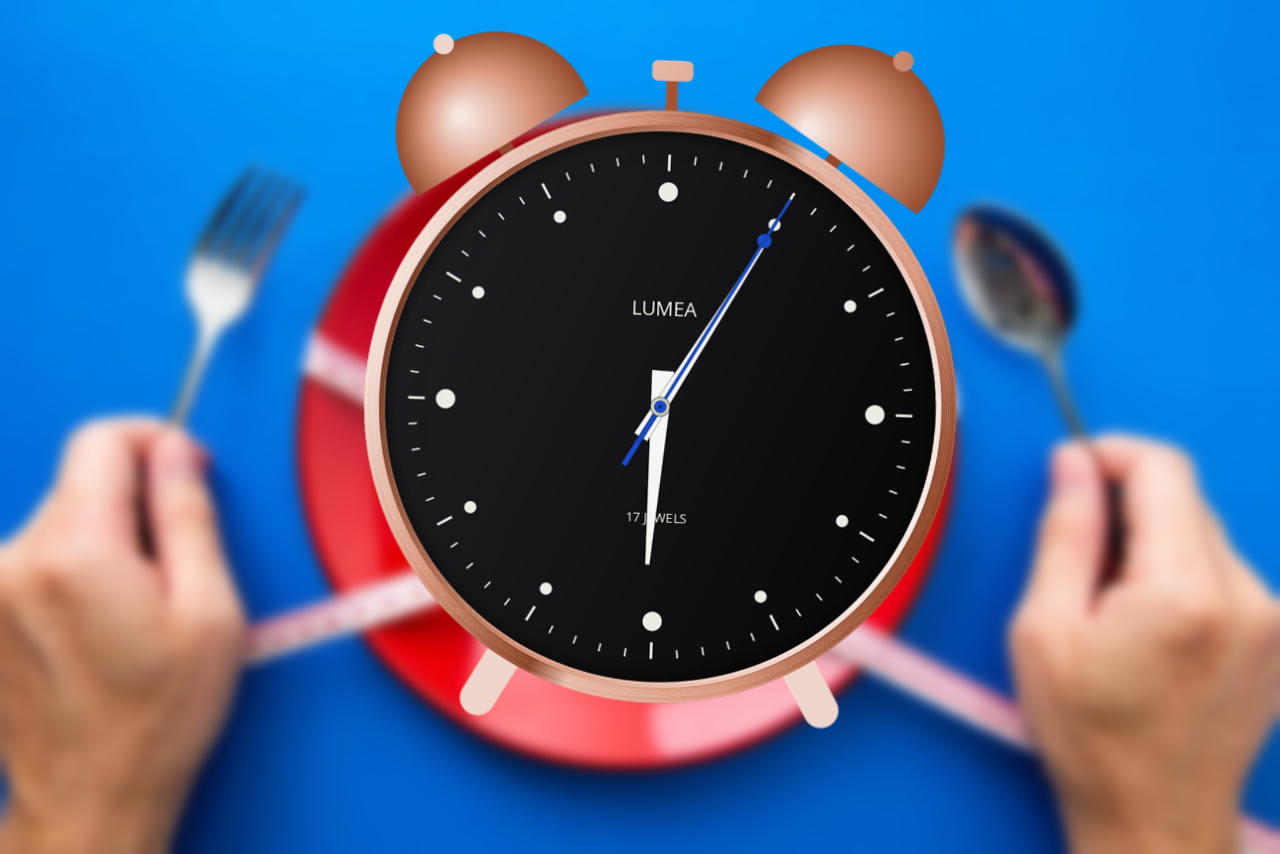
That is 6:05:05
